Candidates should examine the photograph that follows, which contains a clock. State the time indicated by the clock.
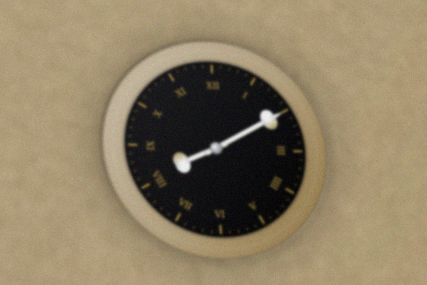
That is 8:10
